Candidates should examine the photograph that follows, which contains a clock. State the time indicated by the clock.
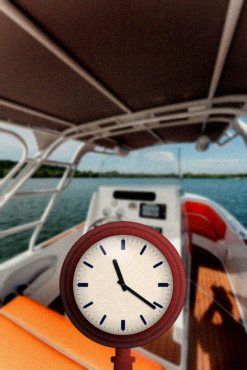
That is 11:21
